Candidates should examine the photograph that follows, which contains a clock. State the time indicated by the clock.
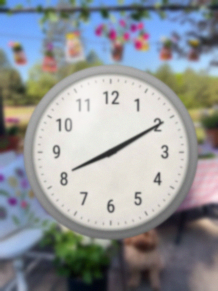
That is 8:10
